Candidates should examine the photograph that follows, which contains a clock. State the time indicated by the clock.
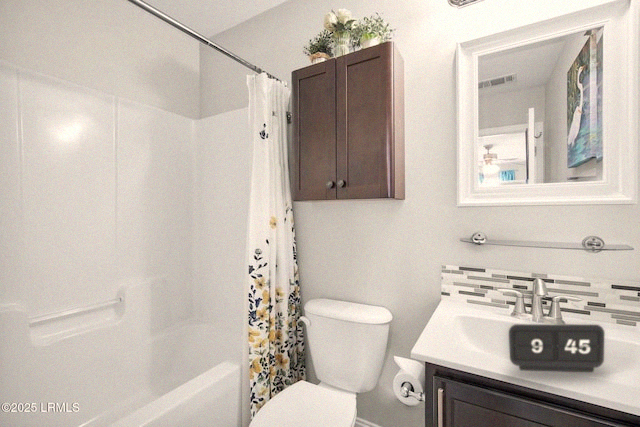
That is 9:45
